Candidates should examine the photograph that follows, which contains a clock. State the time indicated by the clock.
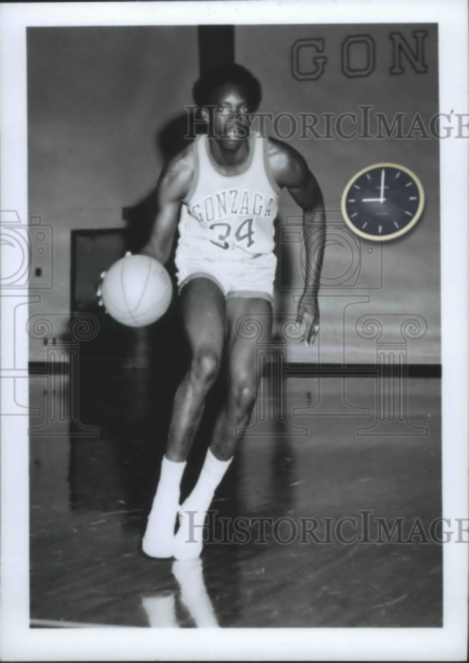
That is 9:00
